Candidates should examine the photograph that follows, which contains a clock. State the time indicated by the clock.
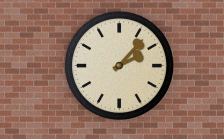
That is 2:07
